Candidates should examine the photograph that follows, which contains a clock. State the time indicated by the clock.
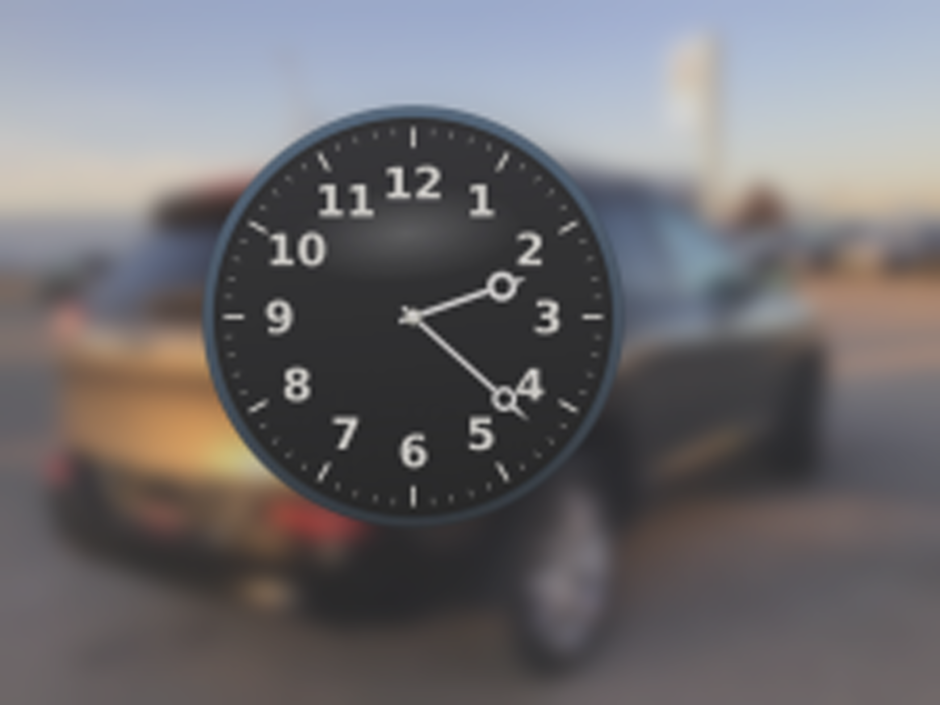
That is 2:22
